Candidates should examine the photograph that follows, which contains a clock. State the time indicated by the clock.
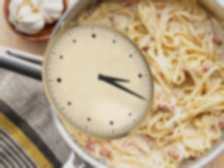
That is 3:20
